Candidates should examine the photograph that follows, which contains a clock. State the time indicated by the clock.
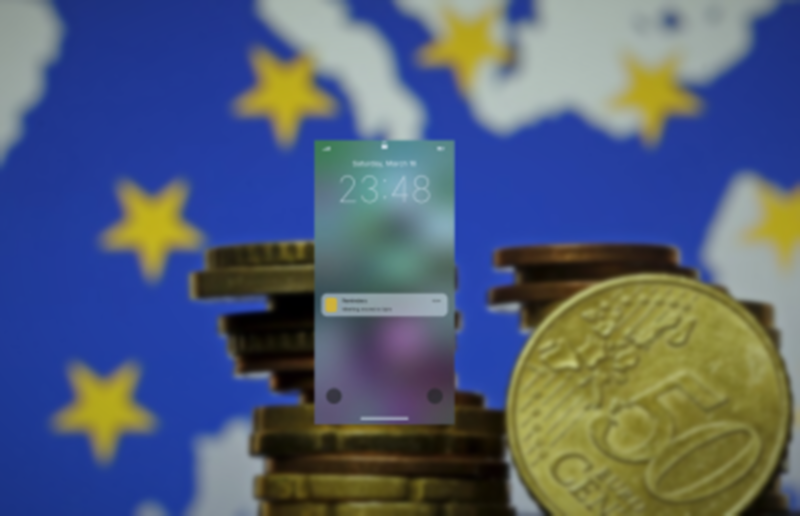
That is 23:48
